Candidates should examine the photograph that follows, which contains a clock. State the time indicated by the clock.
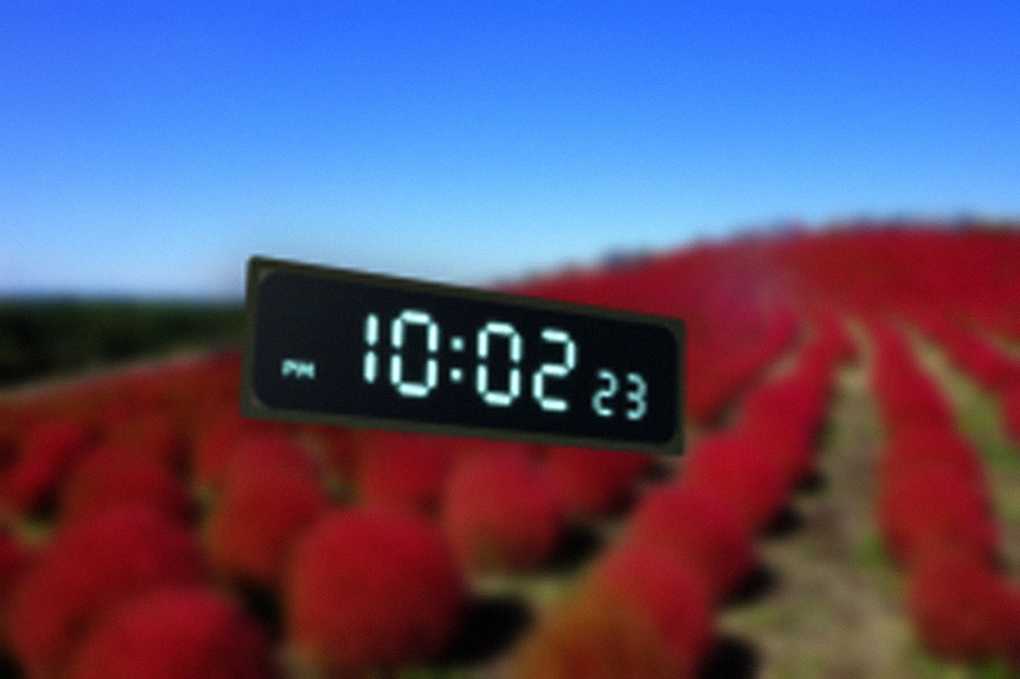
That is 10:02:23
